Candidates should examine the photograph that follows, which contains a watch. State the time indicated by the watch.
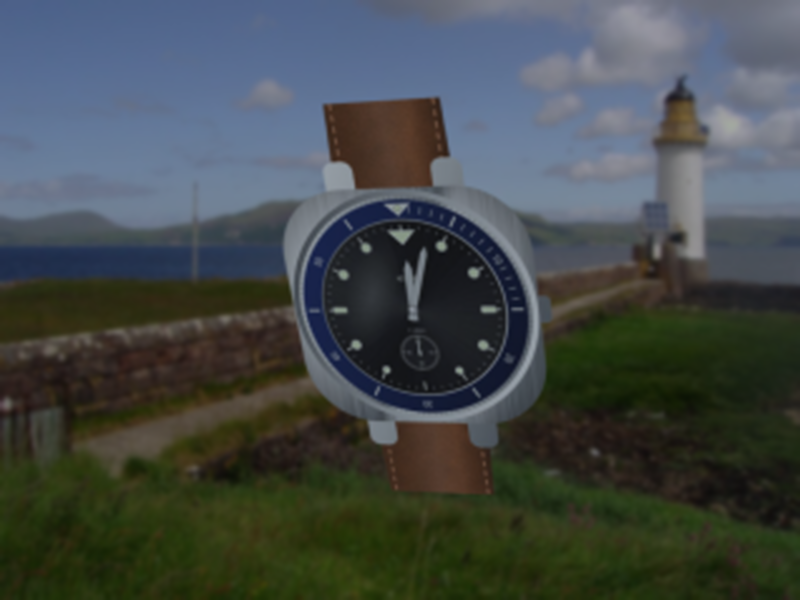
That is 12:03
